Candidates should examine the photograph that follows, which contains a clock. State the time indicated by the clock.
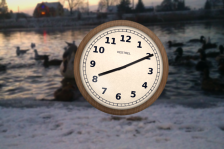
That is 8:10
